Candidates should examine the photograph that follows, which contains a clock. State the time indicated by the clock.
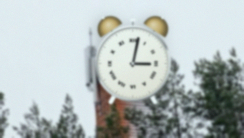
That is 3:02
